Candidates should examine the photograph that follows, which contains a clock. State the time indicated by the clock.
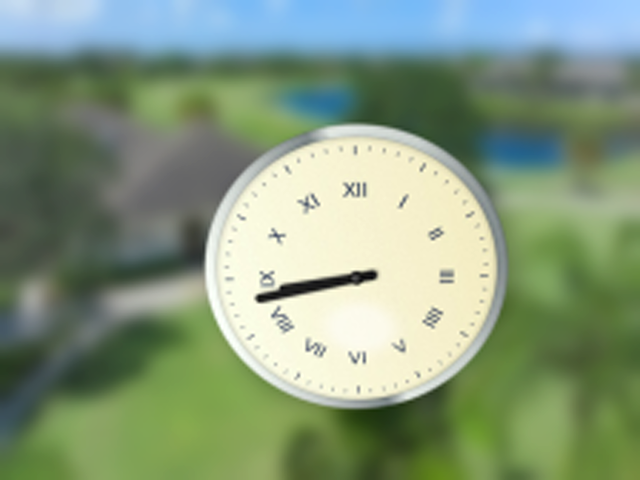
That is 8:43
